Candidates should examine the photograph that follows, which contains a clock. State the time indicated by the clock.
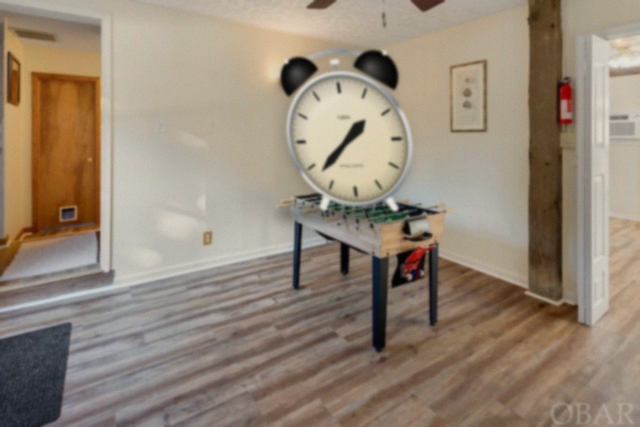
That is 1:38
